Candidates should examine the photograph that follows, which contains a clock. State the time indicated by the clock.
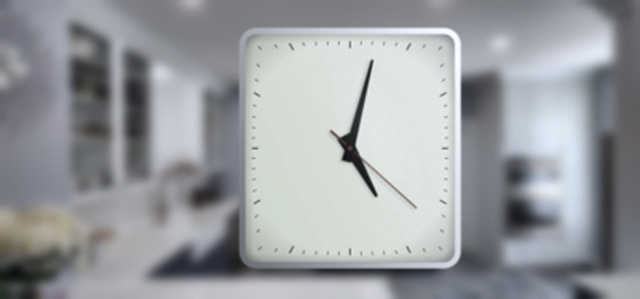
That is 5:02:22
